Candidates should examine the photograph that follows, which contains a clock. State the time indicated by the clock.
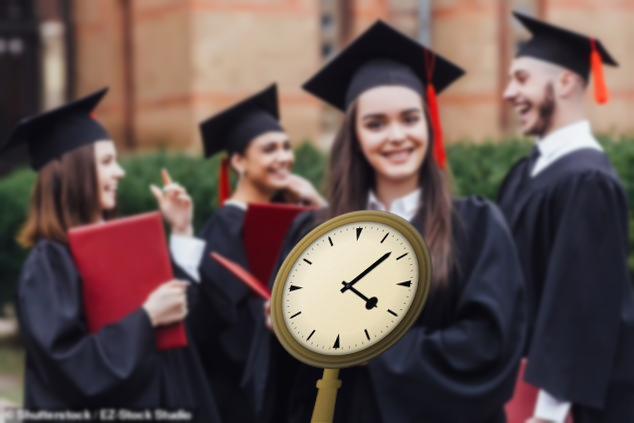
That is 4:08
